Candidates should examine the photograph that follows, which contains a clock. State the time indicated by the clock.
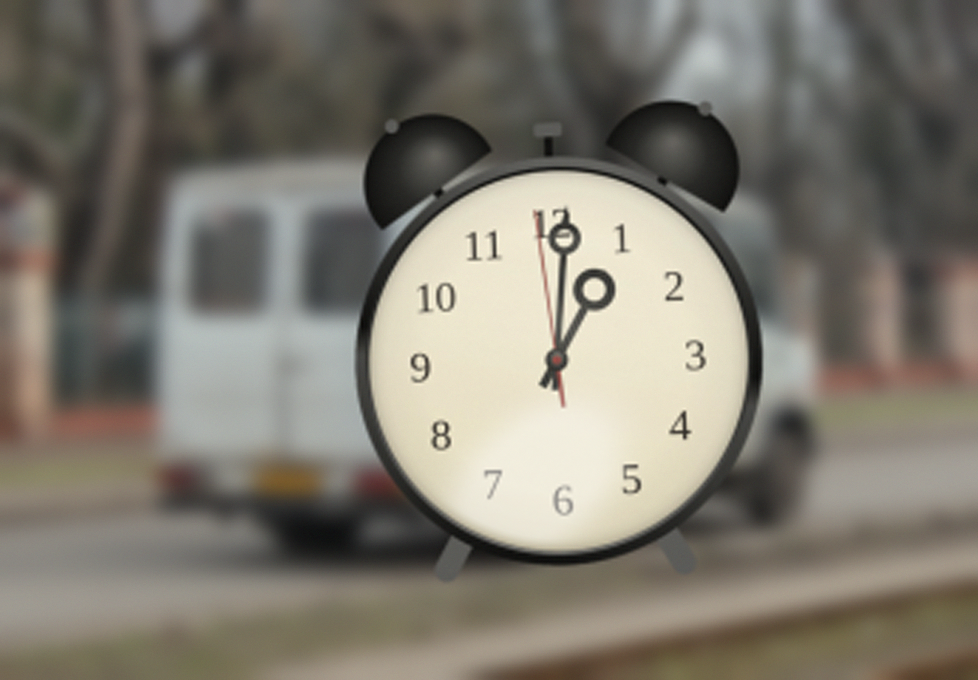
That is 1:00:59
